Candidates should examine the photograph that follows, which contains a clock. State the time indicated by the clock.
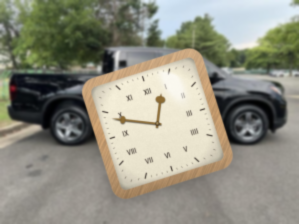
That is 12:49
